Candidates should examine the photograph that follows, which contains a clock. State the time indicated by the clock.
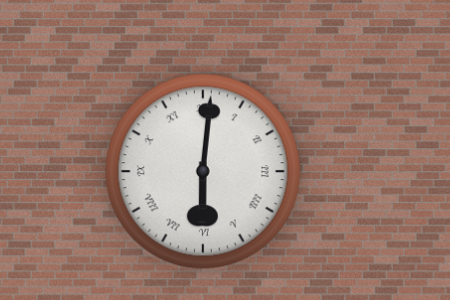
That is 6:01
